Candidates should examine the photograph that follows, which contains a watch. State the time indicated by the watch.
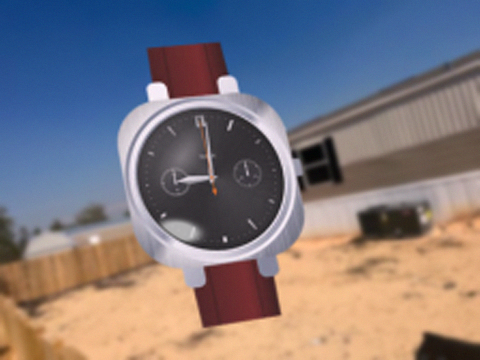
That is 9:01
